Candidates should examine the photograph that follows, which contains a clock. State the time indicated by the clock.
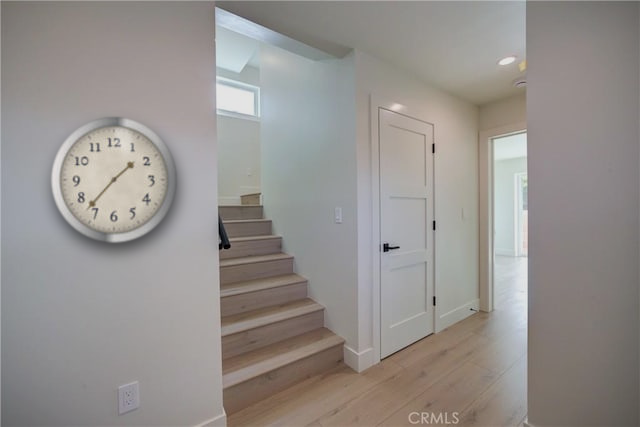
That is 1:37
